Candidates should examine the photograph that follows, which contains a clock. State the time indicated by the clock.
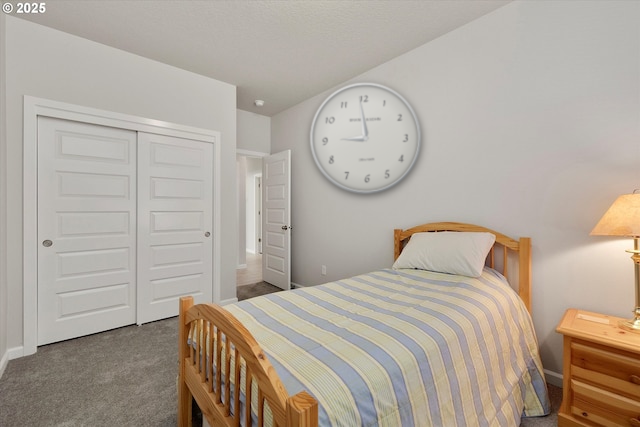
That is 8:59
